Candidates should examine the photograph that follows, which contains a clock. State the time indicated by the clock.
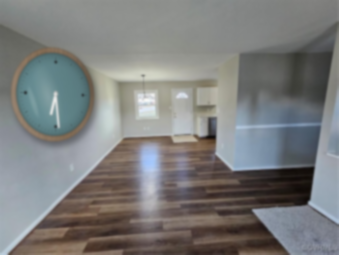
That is 6:29
